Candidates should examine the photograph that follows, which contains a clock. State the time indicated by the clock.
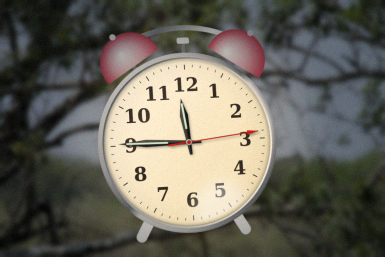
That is 11:45:14
